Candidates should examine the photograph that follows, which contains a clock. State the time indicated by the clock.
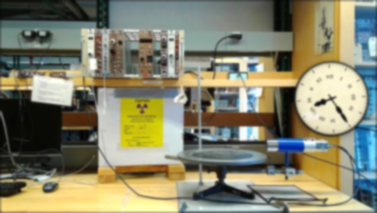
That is 8:25
